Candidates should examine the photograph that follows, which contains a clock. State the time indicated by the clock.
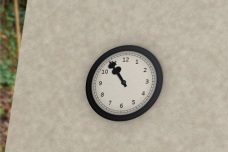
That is 10:54
